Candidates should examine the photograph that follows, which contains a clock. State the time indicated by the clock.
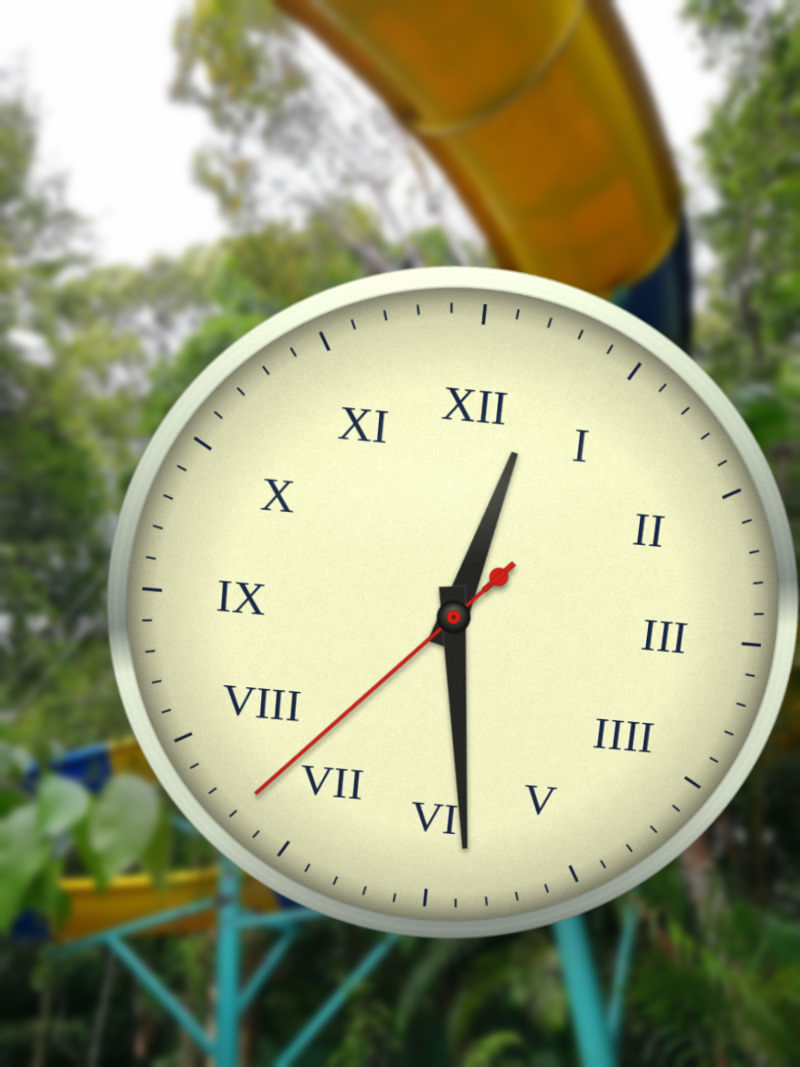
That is 12:28:37
